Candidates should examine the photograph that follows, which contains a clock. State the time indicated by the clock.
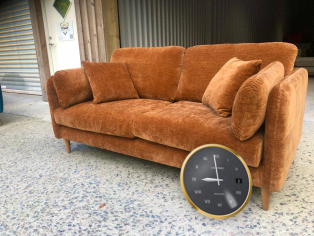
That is 8:59
